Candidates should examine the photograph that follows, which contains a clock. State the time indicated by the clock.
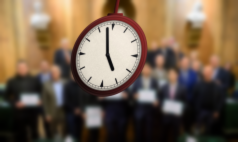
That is 4:58
